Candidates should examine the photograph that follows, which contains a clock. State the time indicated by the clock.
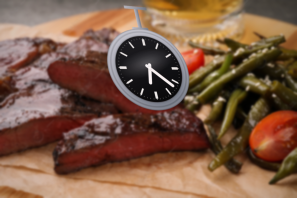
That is 6:22
